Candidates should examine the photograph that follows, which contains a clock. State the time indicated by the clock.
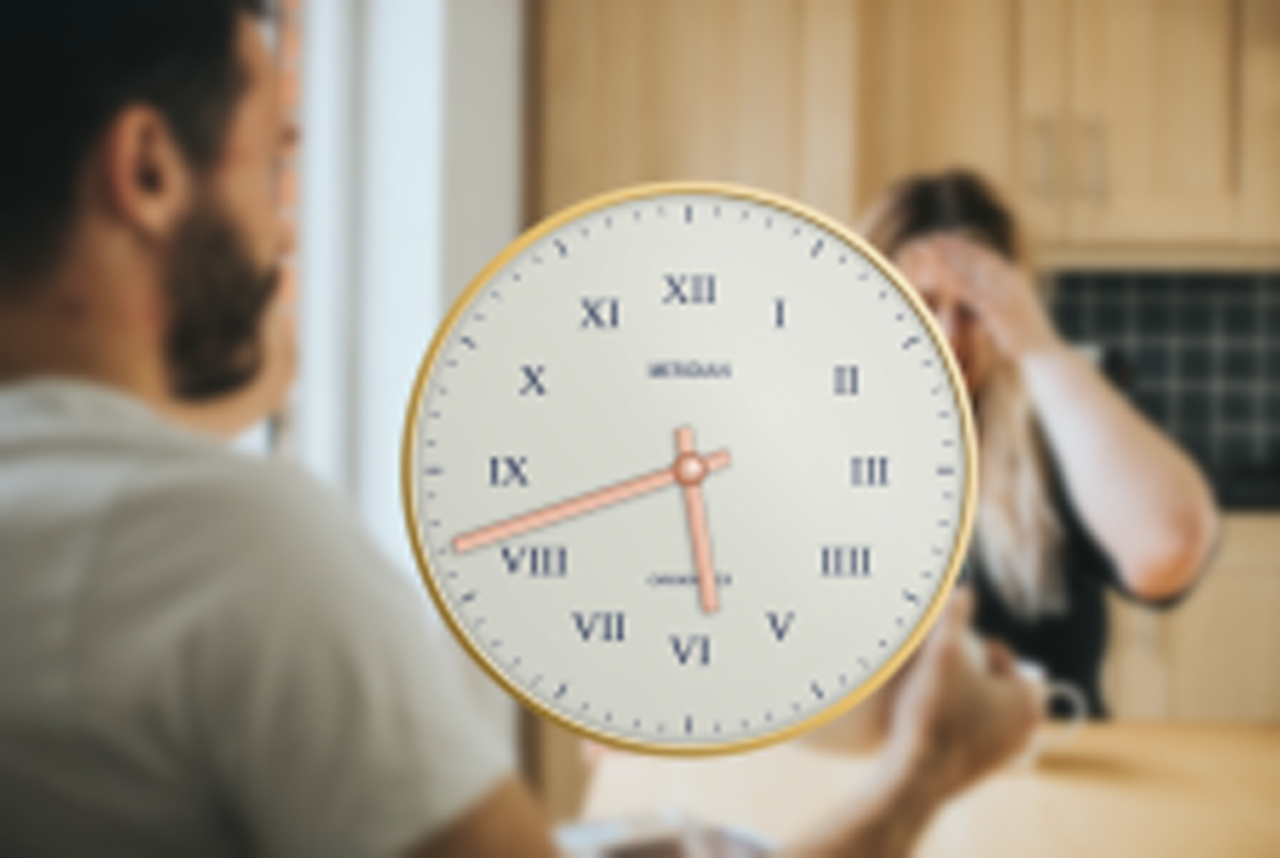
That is 5:42
